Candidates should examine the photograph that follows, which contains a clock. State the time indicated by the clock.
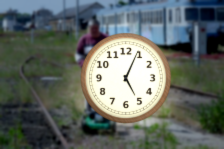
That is 5:04
